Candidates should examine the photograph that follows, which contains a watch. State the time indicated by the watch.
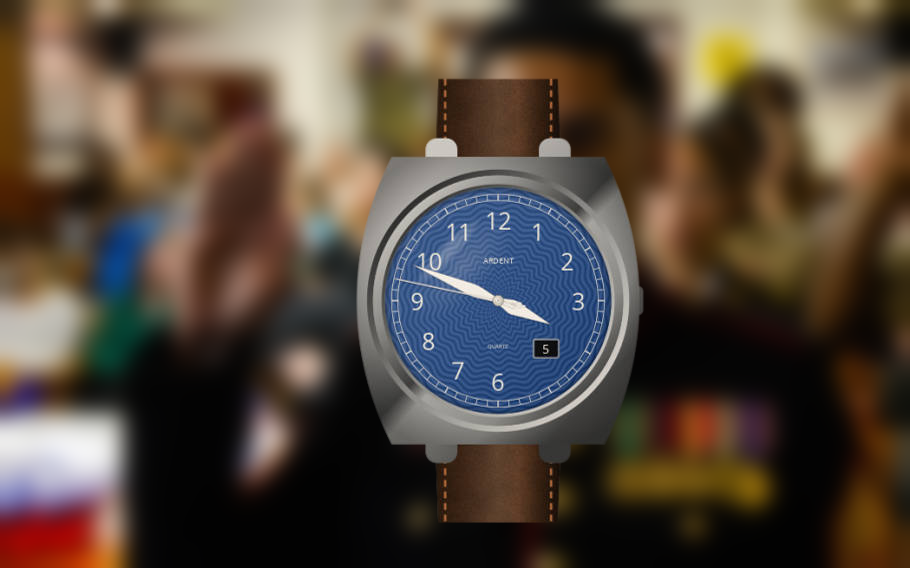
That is 3:48:47
